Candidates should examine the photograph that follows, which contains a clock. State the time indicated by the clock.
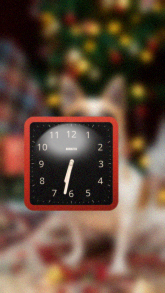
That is 6:32
